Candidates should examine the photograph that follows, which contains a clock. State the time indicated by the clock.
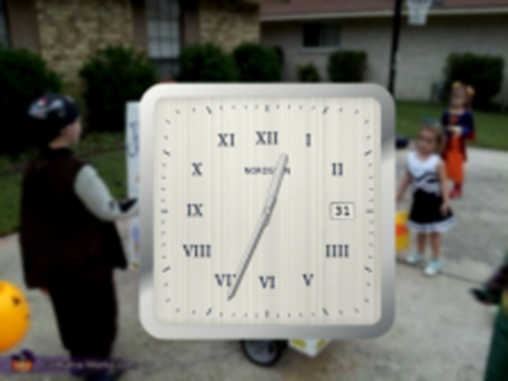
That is 12:34
